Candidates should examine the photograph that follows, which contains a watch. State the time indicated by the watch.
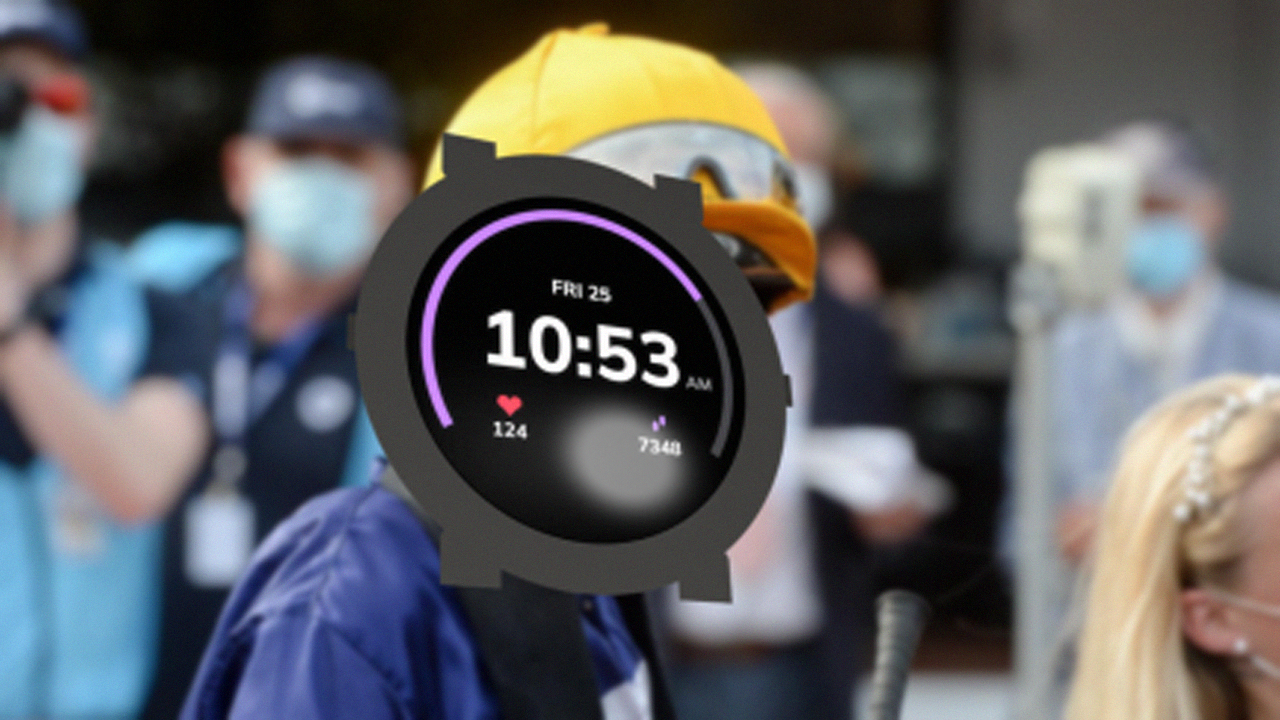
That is 10:53
